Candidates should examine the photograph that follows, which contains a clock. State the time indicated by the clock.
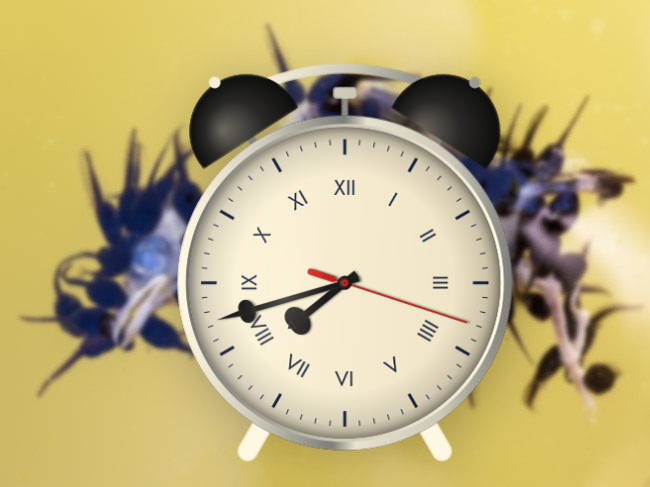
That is 7:42:18
